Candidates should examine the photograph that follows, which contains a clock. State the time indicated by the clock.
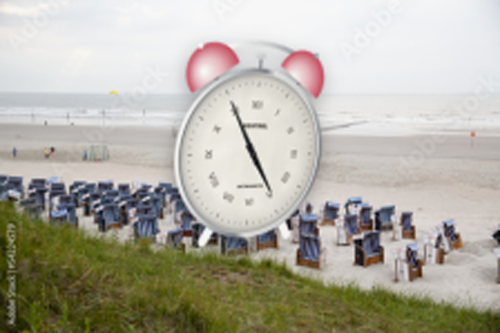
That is 4:55
